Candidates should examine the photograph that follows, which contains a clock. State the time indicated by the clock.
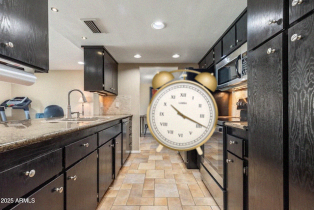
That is 10:19
